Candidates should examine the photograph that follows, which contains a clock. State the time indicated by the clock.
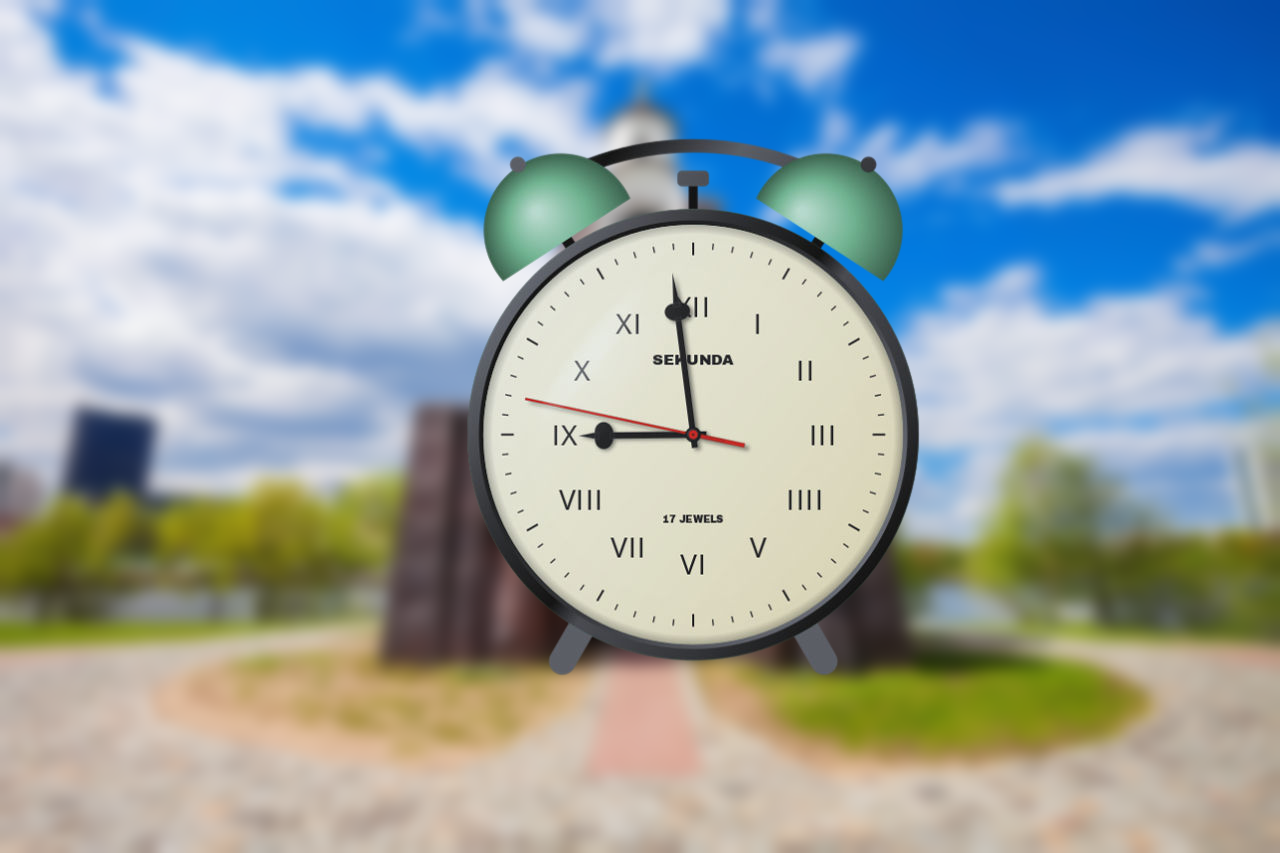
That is 8:58:47
